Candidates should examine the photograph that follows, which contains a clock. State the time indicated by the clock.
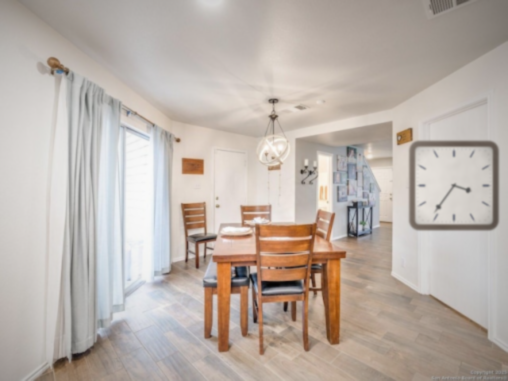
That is 3:36
